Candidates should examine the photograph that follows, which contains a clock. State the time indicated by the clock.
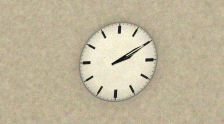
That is 2:10
